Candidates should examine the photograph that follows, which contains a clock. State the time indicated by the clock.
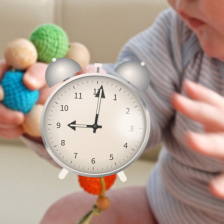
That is 9:01
